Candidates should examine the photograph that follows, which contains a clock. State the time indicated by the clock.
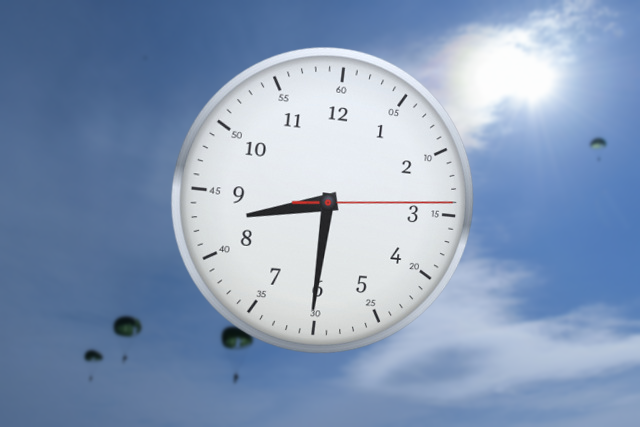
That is 8:30:14
